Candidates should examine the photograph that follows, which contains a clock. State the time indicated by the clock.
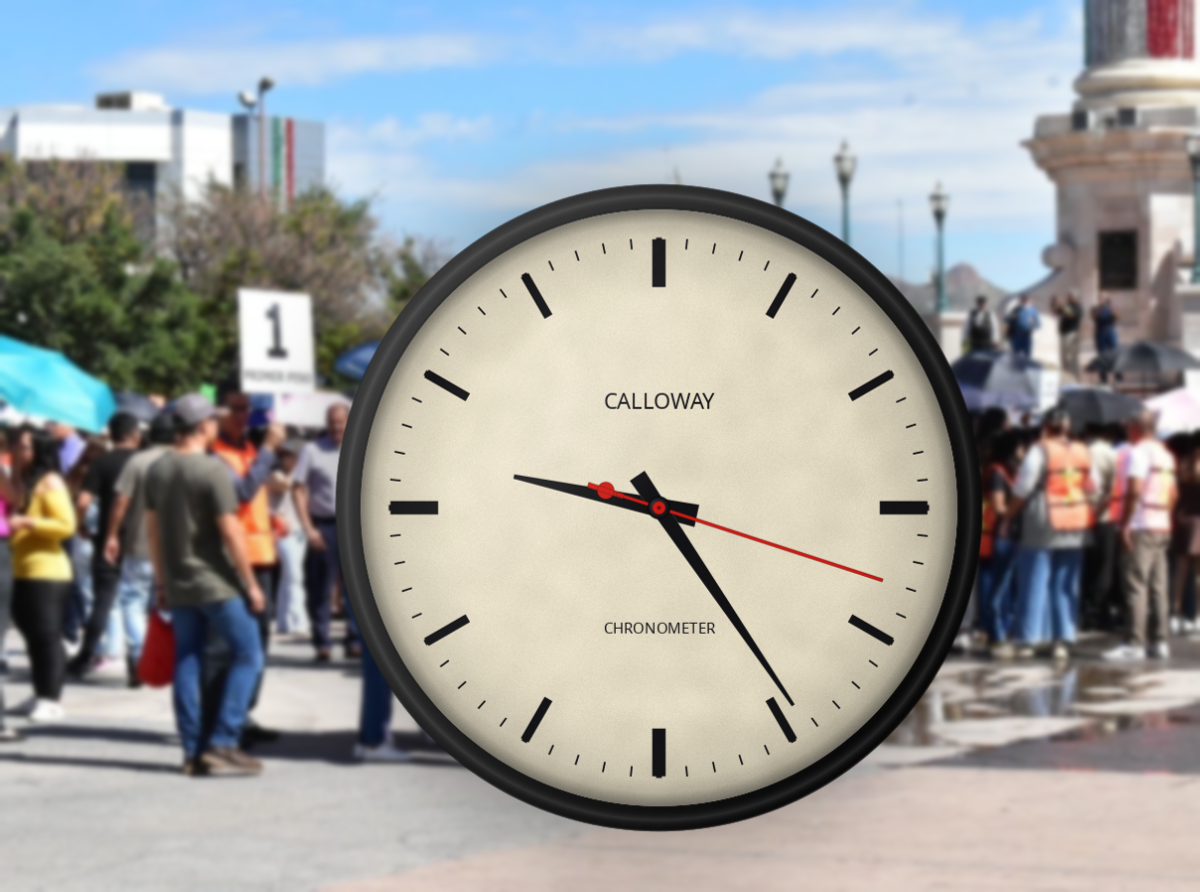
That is 9:24:18
